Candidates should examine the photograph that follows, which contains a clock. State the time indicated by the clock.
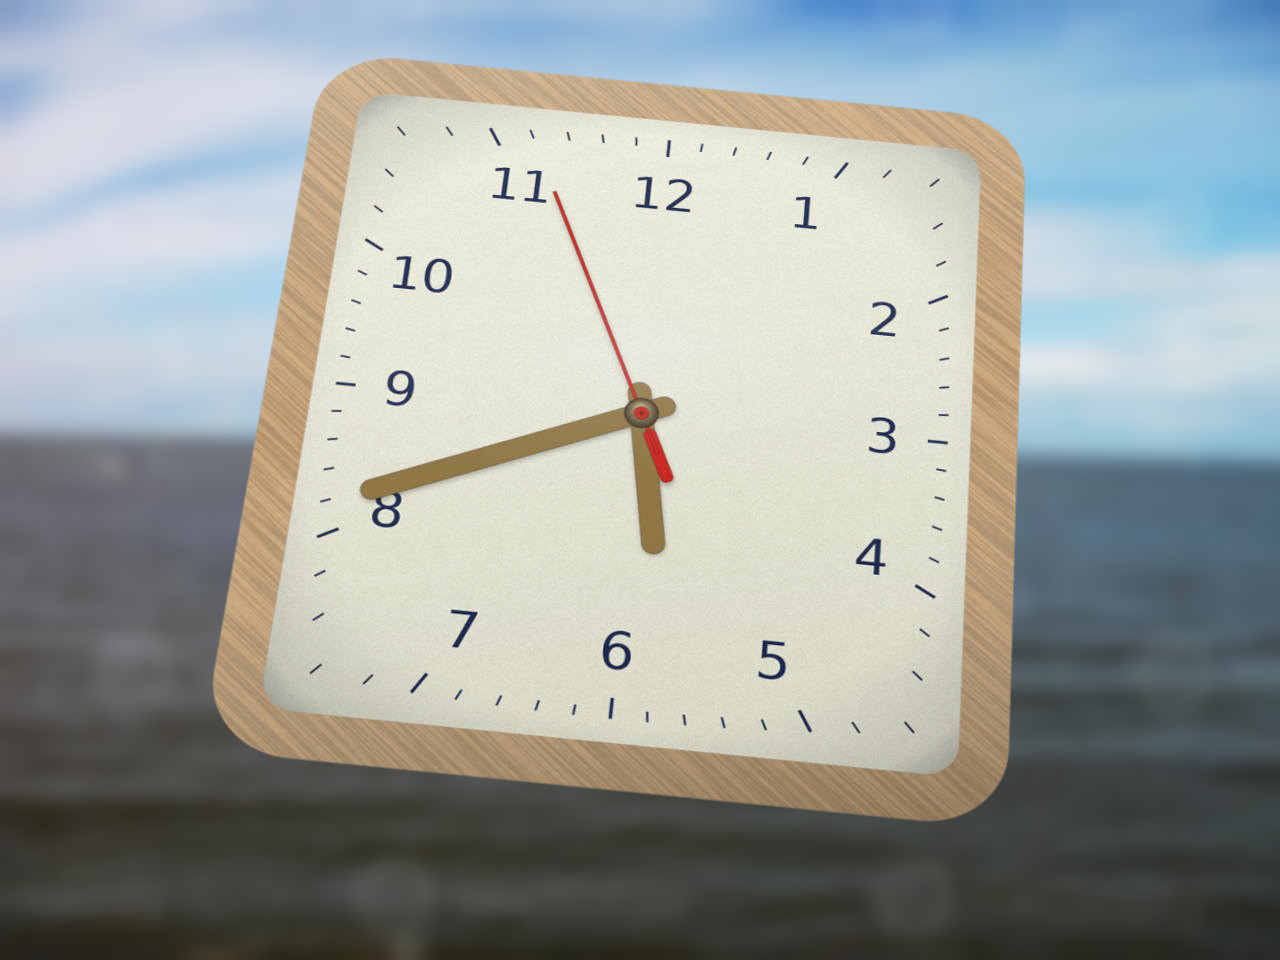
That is 5:40:56
